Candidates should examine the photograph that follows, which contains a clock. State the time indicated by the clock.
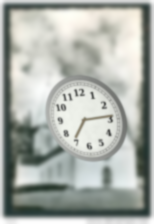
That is 7:14
